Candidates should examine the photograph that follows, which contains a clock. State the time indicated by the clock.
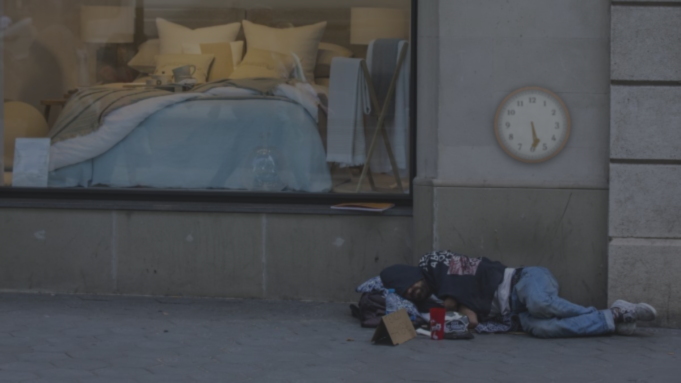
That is 5:29
